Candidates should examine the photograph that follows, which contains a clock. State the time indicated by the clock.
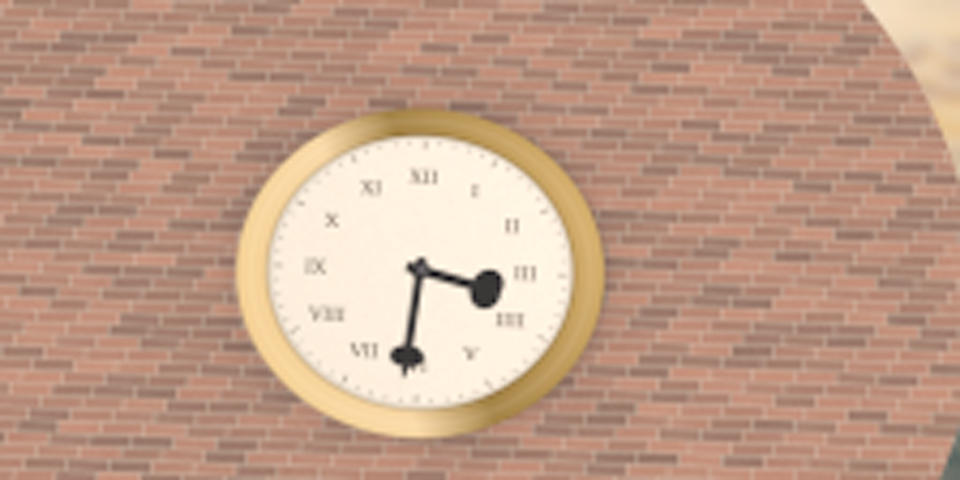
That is 3:31
